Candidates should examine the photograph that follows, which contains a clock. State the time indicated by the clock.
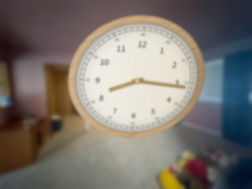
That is 8:16
